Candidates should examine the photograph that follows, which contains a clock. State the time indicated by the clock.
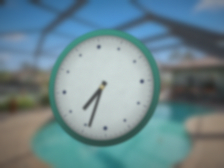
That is 7:34
